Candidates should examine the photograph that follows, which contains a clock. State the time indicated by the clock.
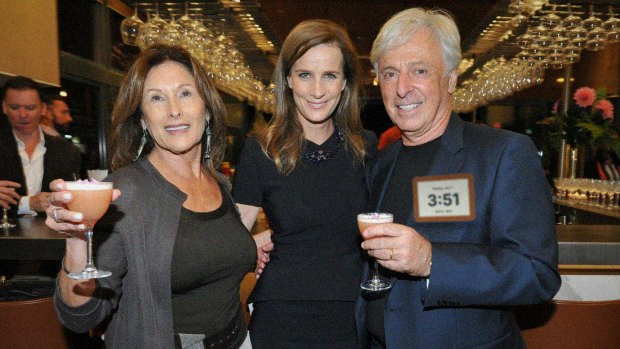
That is 3:51
